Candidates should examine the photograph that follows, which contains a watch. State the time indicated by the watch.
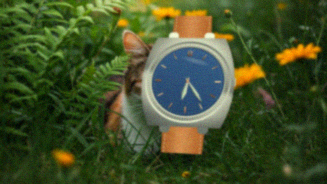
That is 6:24
